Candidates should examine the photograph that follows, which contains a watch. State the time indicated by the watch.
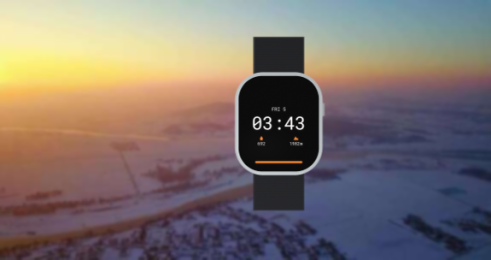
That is 3:43
